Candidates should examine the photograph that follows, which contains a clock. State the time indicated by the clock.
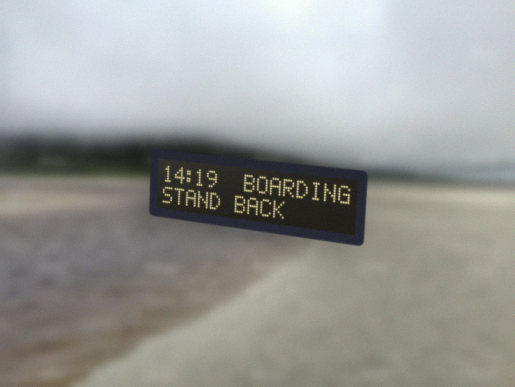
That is 14:19
